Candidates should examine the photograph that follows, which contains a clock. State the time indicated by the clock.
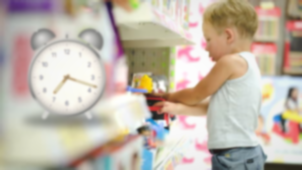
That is 7:18
